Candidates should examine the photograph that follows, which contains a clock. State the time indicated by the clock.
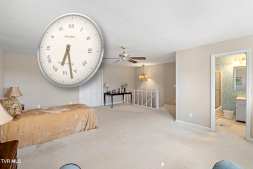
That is 6:27
